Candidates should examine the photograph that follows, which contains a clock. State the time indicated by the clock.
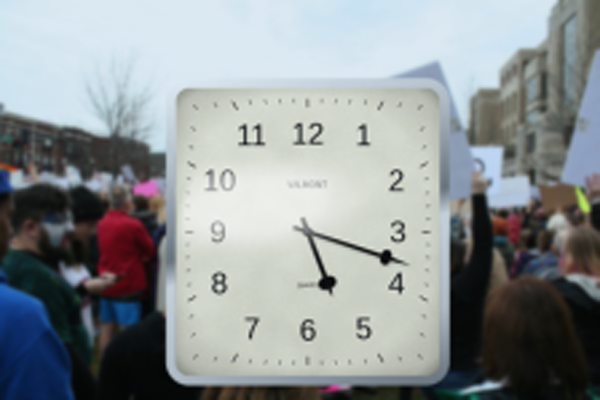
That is 5:18
